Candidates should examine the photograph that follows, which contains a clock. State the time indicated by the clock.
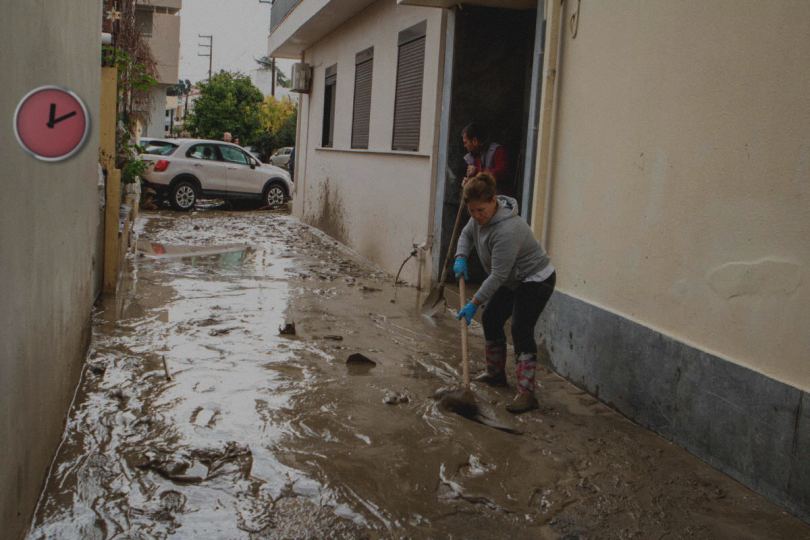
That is 12:11
